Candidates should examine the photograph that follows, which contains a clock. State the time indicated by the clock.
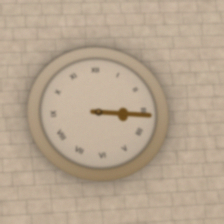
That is 3:16
